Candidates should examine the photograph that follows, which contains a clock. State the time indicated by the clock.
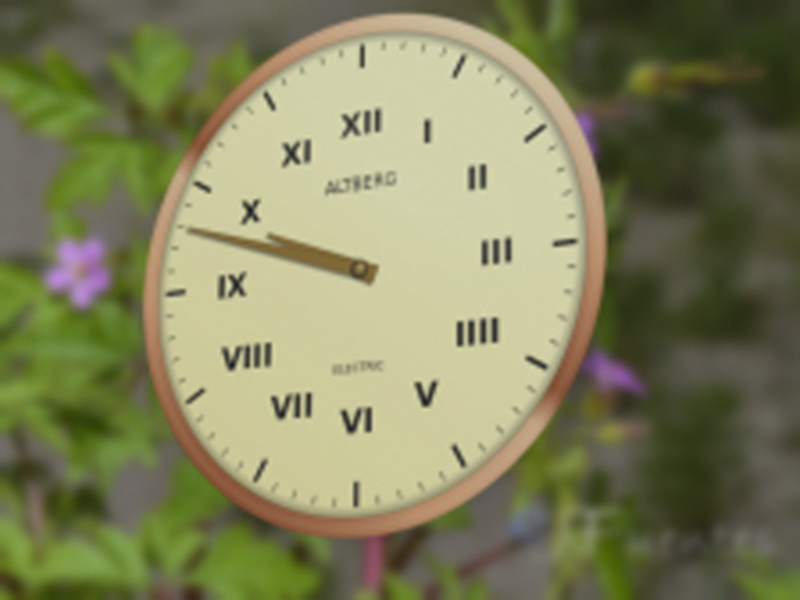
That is 9:48
